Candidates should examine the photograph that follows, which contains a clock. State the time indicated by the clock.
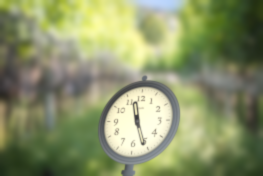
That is 11:26
